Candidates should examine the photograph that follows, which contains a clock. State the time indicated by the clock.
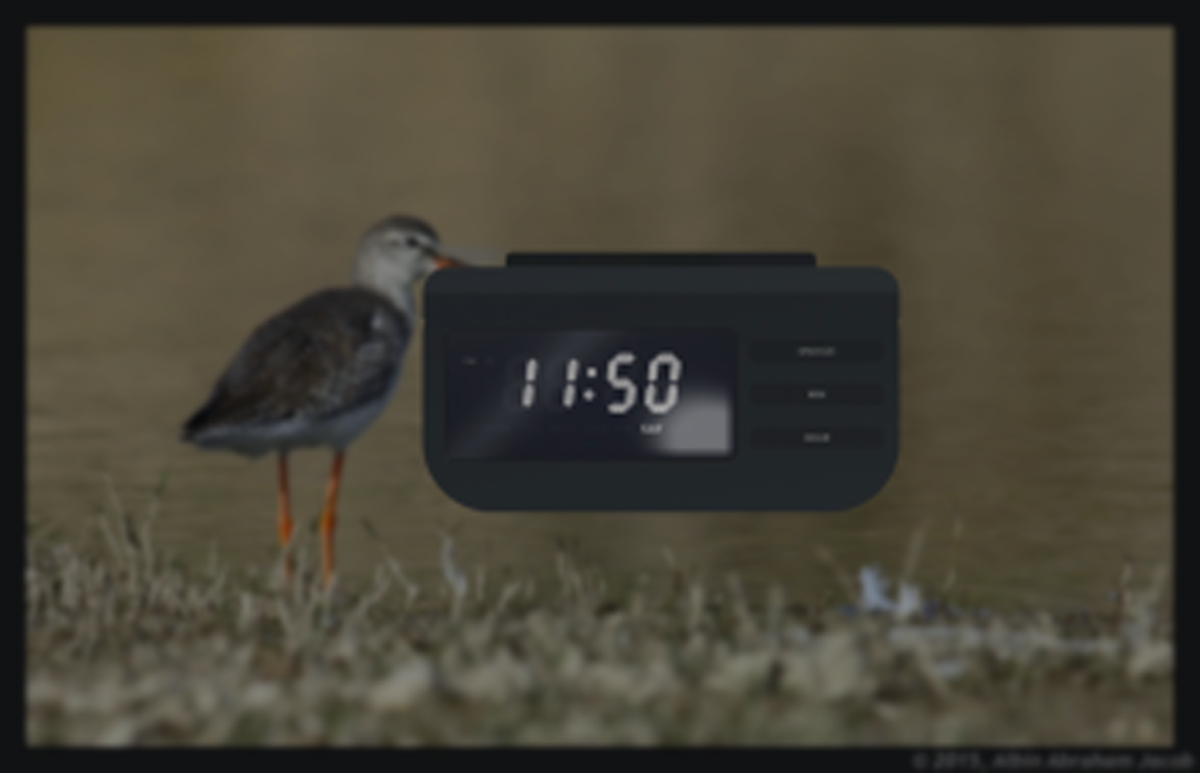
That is 11:50
